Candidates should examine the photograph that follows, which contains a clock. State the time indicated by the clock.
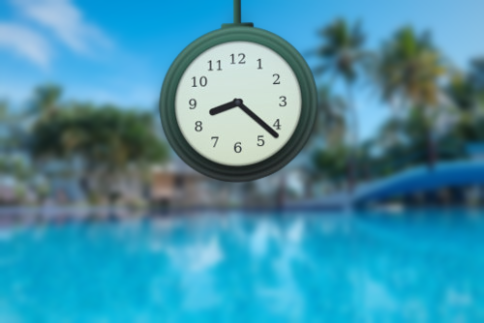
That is 8:22
